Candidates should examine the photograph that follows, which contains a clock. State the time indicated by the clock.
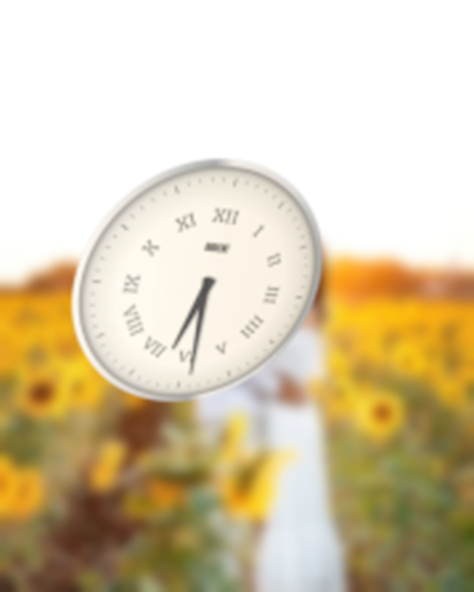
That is 6:29
